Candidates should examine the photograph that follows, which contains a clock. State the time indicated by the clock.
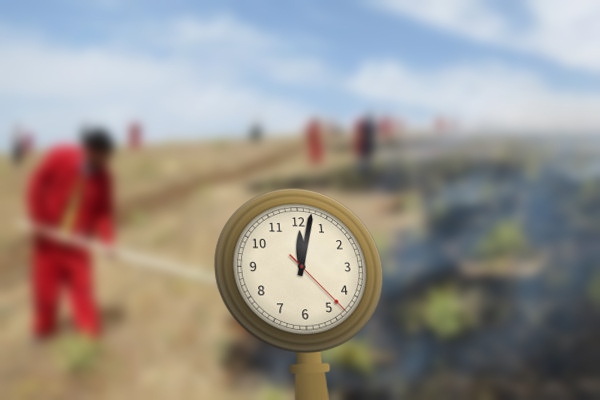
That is 12:02:23
